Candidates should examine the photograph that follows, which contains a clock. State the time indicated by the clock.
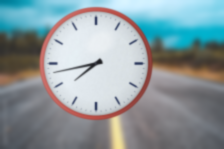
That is 7:43
